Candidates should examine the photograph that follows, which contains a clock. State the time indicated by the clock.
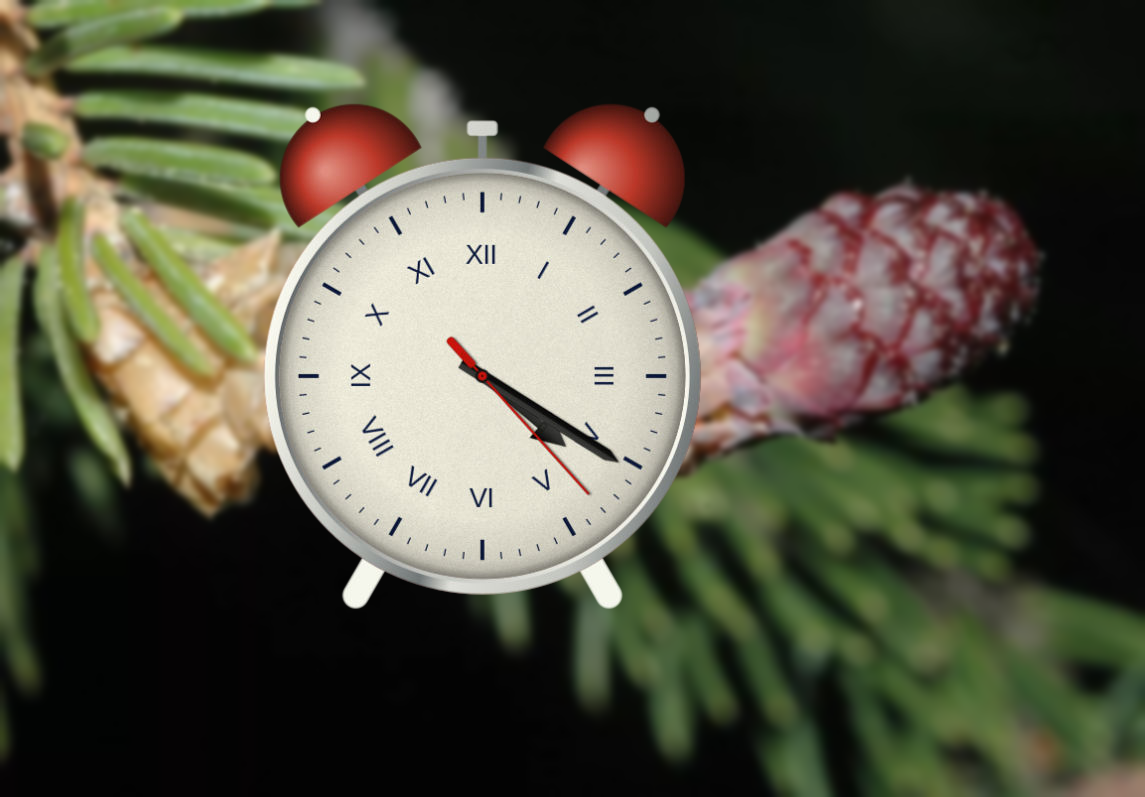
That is 4:20:23
